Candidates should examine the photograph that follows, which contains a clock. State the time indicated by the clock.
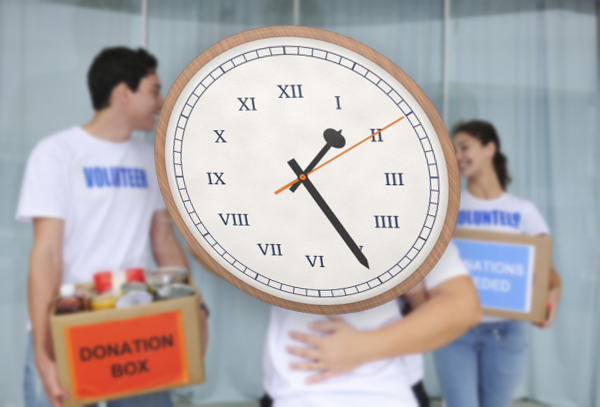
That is 1:25:10
